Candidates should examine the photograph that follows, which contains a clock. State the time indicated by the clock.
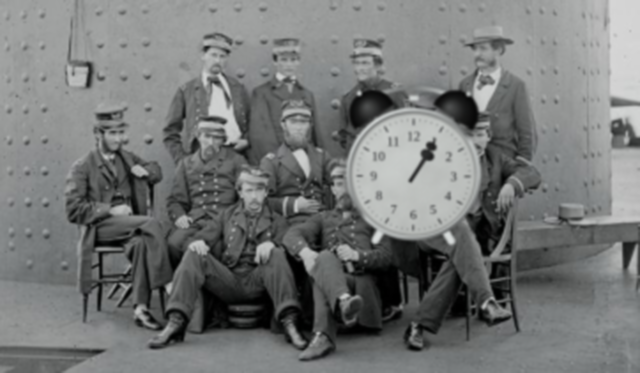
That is 1:05
